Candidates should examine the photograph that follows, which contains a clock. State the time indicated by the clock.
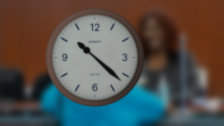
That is 10:22
